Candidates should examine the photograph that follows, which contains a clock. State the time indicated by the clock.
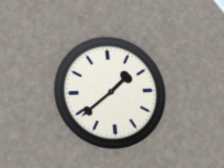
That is 1:39
